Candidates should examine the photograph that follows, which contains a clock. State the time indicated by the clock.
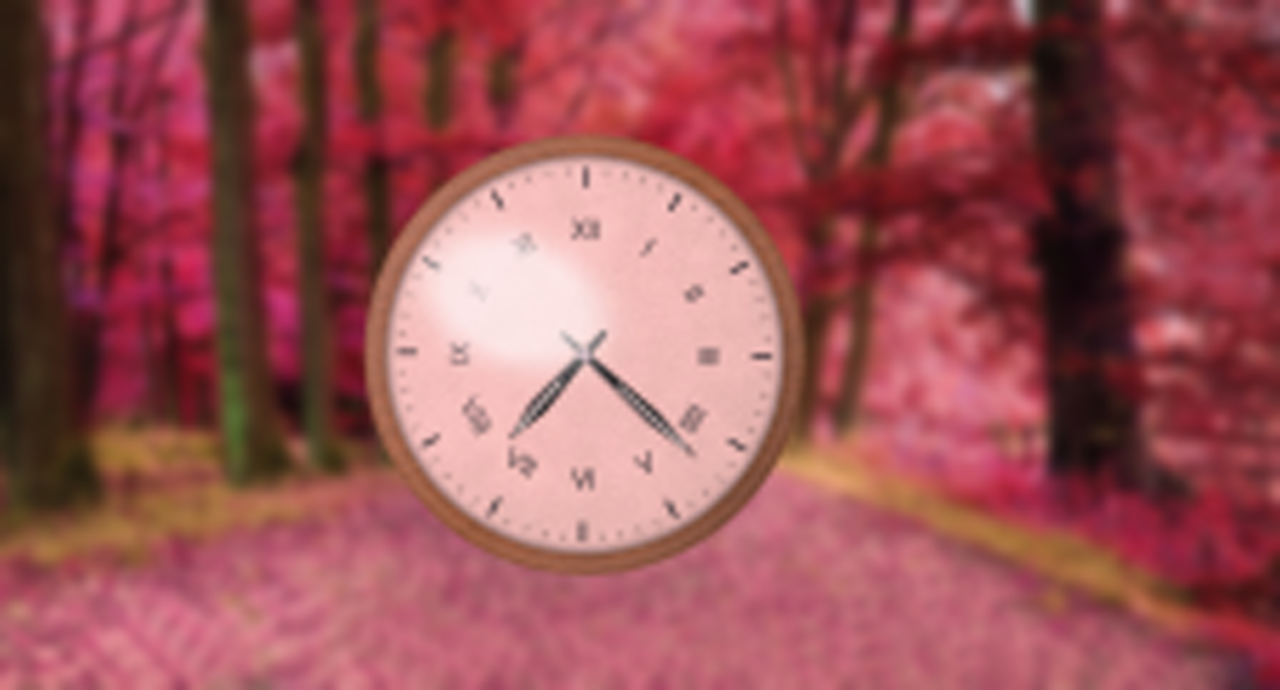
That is 7:22
